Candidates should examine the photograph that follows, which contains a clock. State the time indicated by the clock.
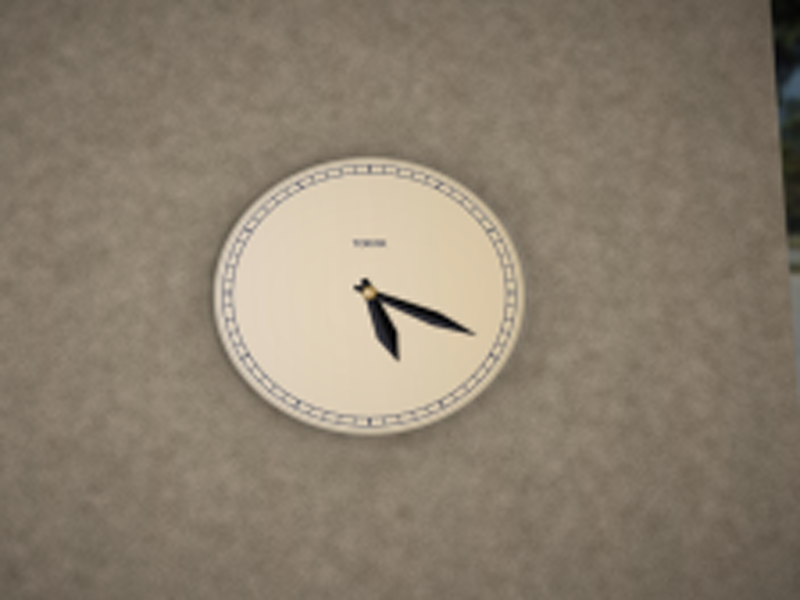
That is 5:19
